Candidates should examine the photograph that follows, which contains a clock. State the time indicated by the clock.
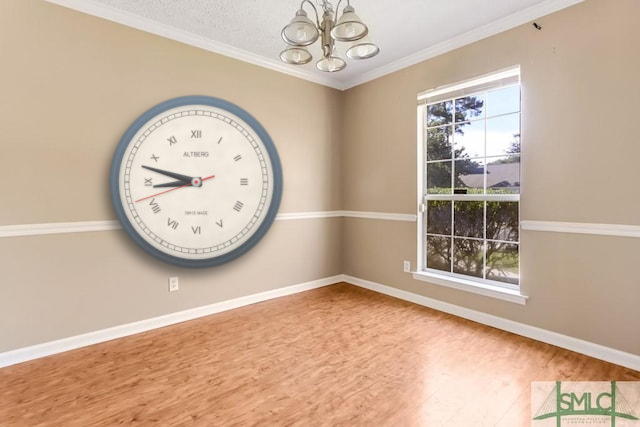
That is 8:47:42
